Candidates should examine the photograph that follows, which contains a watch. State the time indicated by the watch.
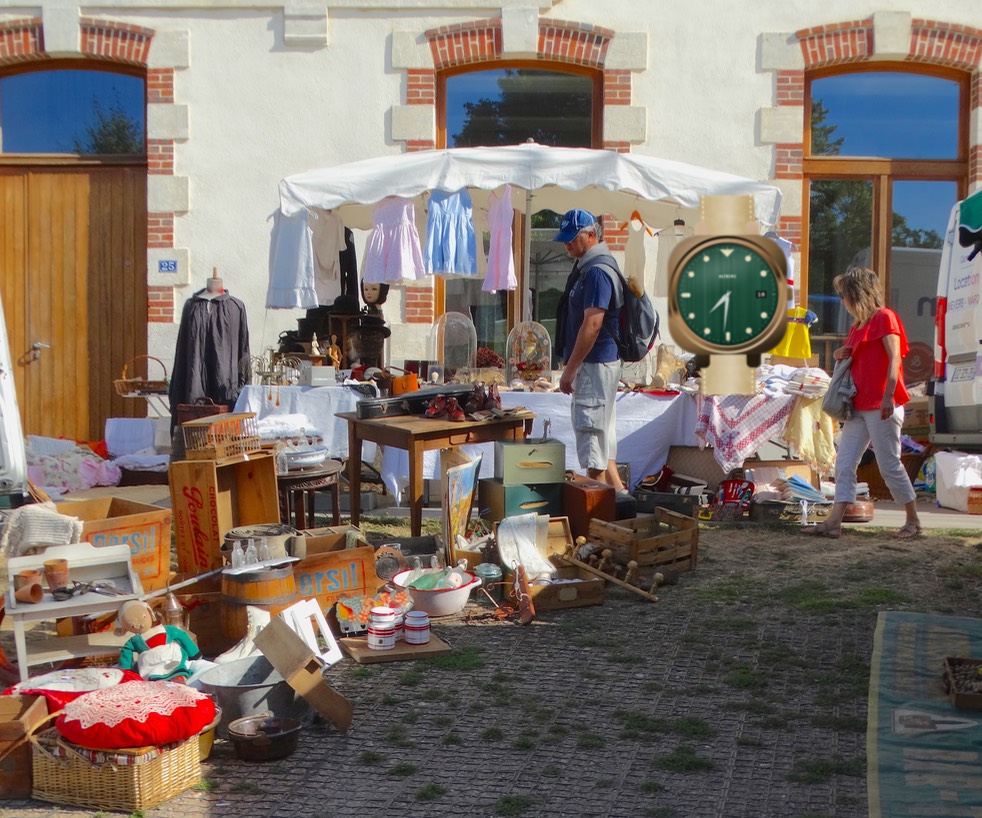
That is 7:31
